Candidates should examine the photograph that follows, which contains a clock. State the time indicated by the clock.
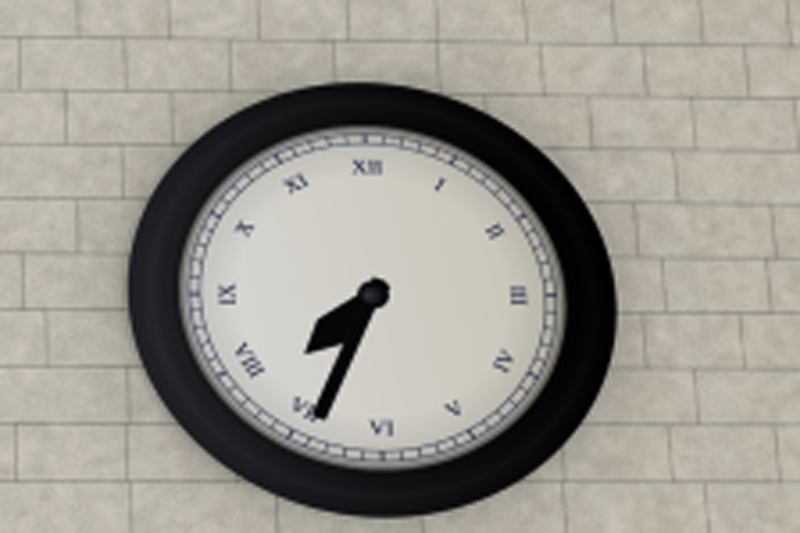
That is 7:34
